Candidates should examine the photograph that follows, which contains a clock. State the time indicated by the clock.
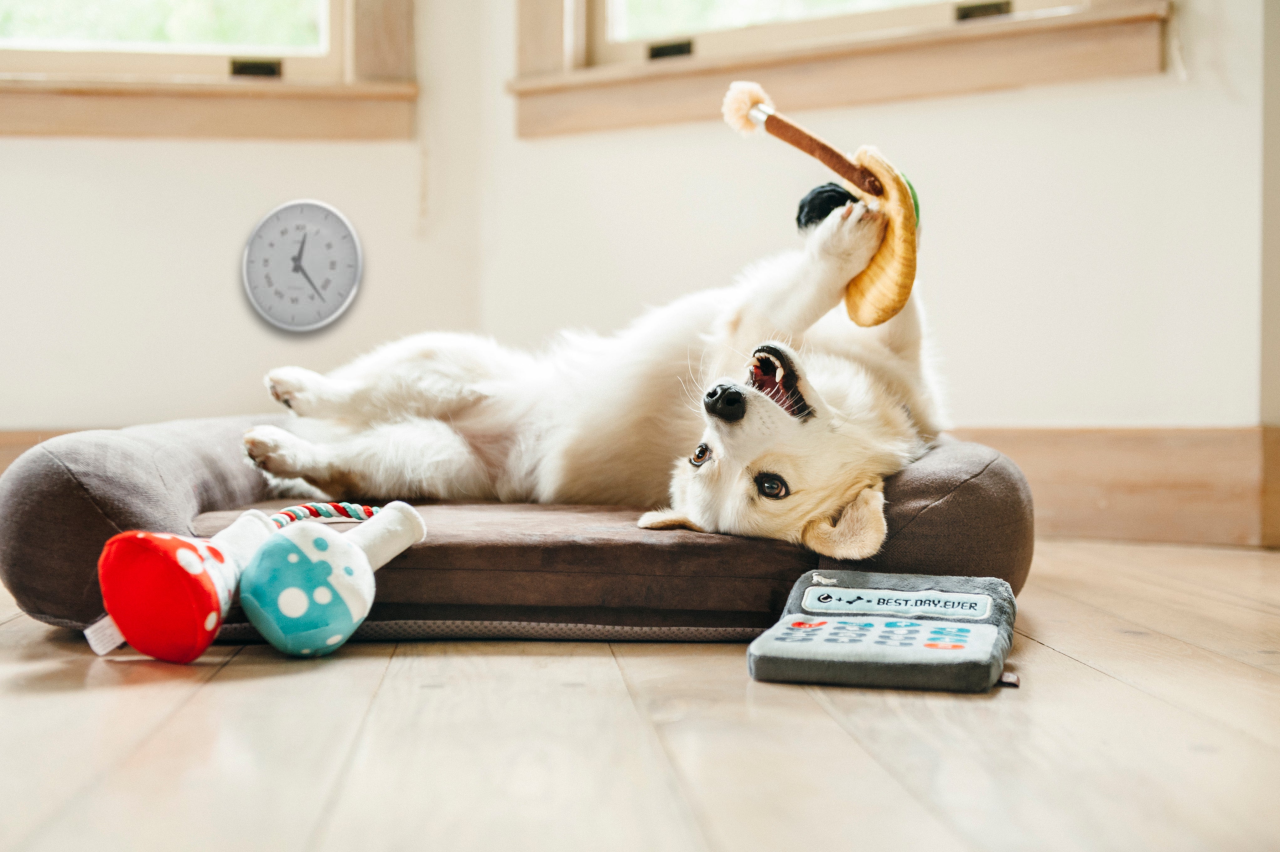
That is 12:23
